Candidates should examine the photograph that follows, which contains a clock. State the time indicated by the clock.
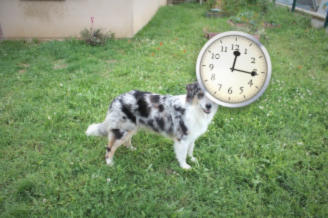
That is 12:16
